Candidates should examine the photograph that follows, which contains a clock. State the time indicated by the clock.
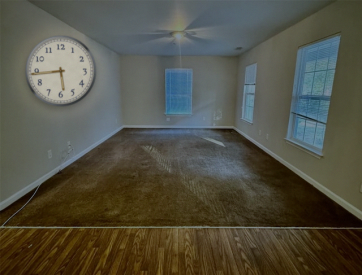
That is 5:44
